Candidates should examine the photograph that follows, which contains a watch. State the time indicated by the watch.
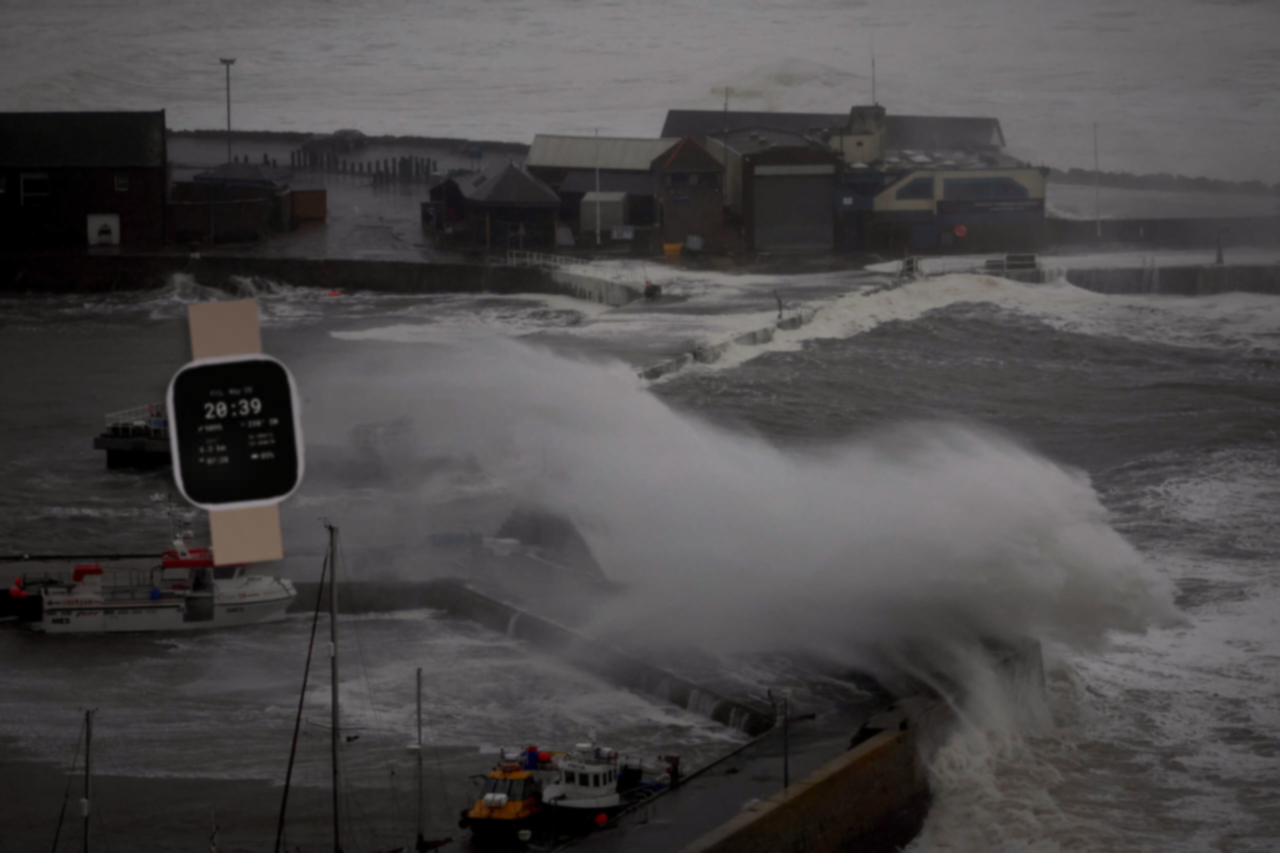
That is 20:39
